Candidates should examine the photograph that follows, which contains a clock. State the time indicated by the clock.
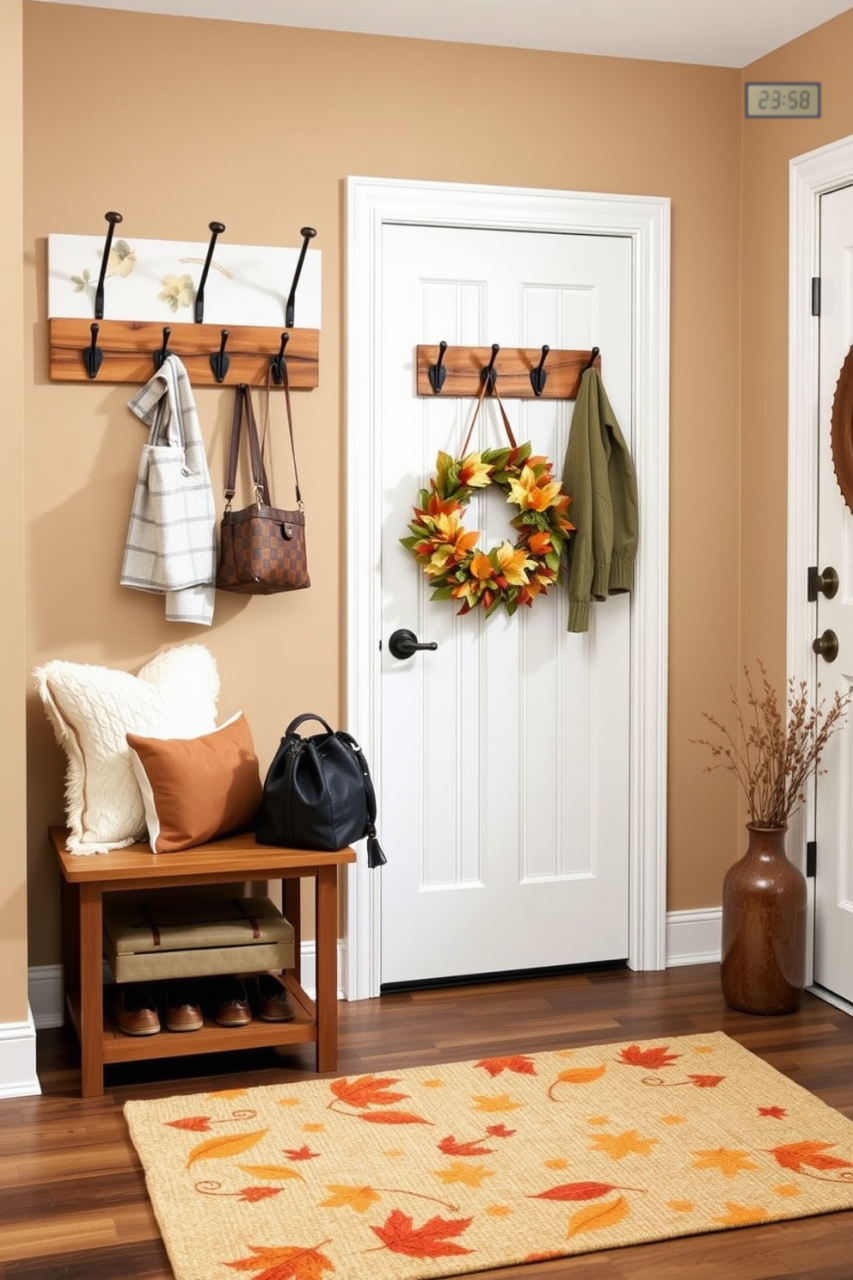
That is 23:58
